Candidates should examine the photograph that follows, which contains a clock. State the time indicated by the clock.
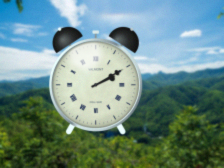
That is 2:10
